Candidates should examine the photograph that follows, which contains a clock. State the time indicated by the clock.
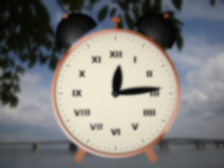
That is 12:14
